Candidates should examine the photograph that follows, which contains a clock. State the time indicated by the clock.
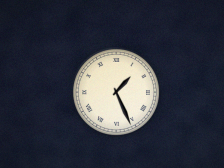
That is 1:26
